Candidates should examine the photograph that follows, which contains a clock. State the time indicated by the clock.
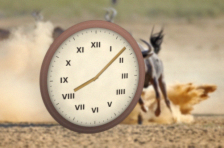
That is 8:08
